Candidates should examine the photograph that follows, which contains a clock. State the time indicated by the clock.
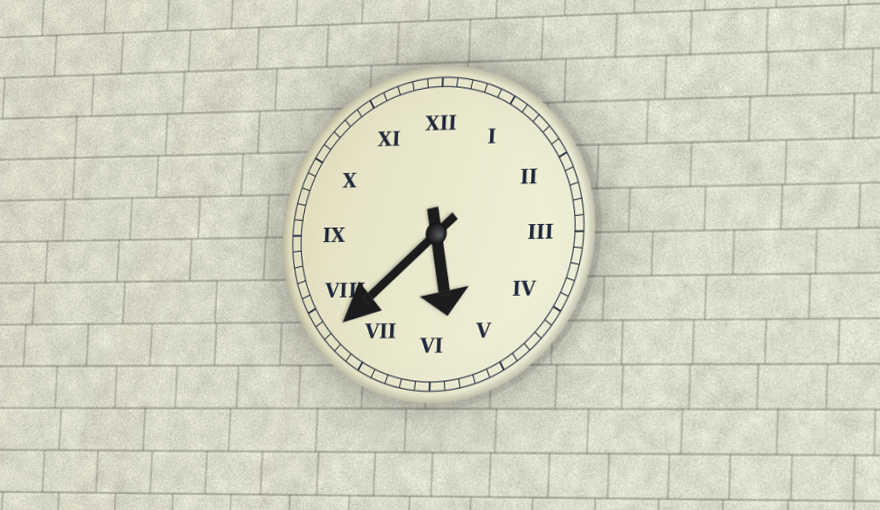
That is 5:38
